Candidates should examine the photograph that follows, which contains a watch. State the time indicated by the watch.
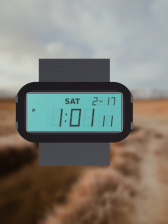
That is 1:01:11
